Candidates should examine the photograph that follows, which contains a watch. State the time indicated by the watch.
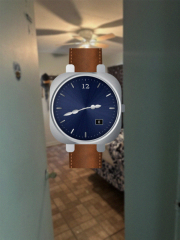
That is 2:42
